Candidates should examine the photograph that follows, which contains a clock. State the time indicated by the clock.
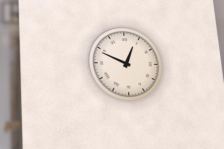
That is 12:49
